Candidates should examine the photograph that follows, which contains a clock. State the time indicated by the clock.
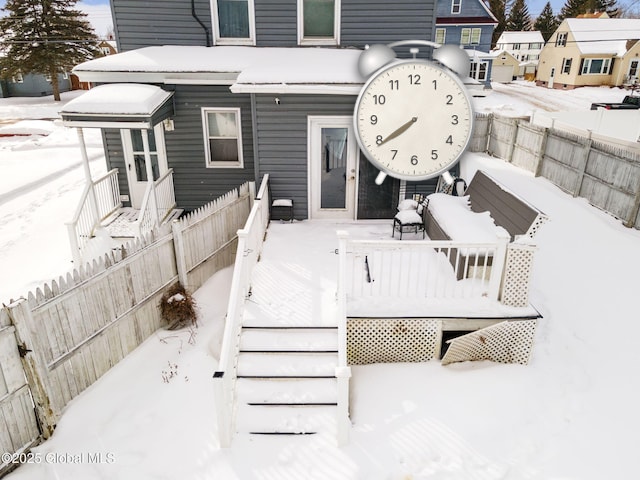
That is 7:39
